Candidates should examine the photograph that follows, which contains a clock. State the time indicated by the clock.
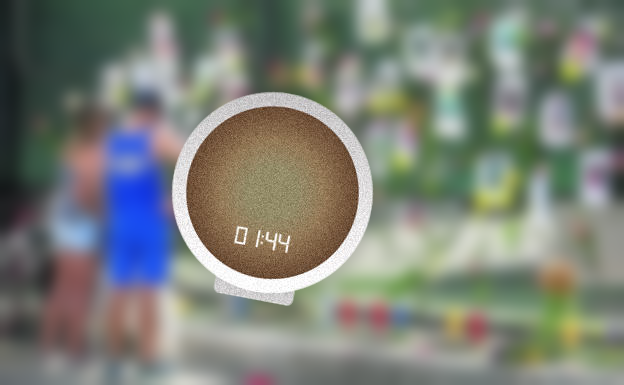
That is 1:44
